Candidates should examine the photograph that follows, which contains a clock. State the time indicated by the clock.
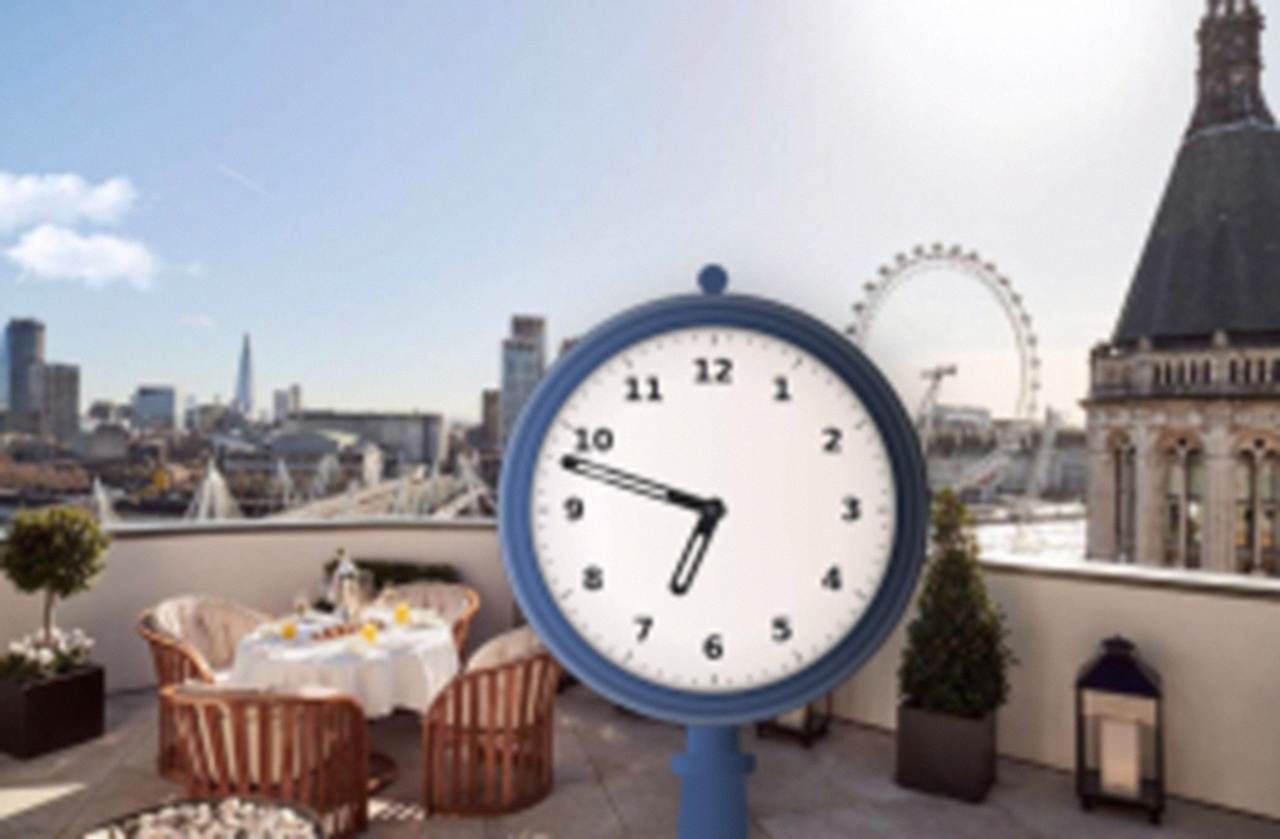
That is 6:48
